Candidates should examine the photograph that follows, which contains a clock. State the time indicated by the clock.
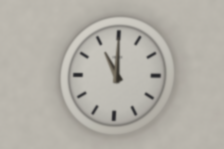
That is 11:00
